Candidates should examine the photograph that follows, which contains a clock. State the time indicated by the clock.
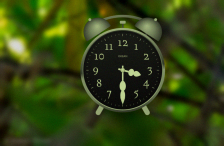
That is 3:30
